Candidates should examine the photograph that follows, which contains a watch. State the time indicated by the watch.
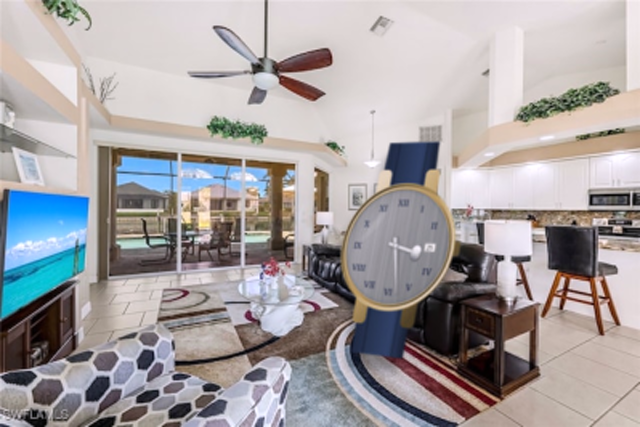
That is 3:28
